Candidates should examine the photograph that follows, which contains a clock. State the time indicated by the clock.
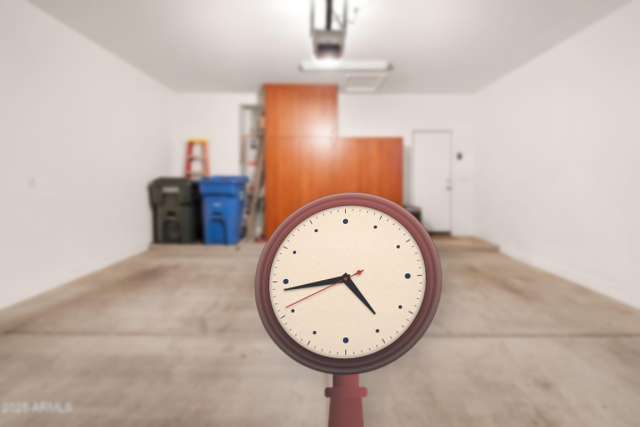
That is 4:43:41
